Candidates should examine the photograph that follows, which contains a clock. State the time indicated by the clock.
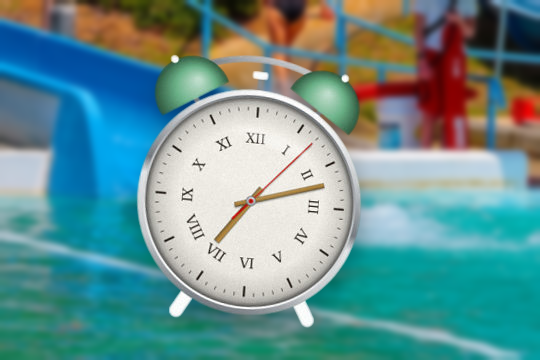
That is 7:12:07
